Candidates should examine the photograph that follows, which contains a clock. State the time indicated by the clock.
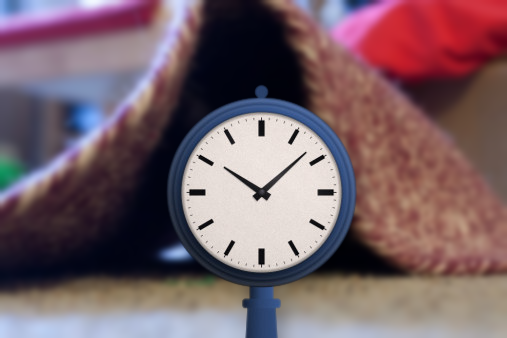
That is 10:08
